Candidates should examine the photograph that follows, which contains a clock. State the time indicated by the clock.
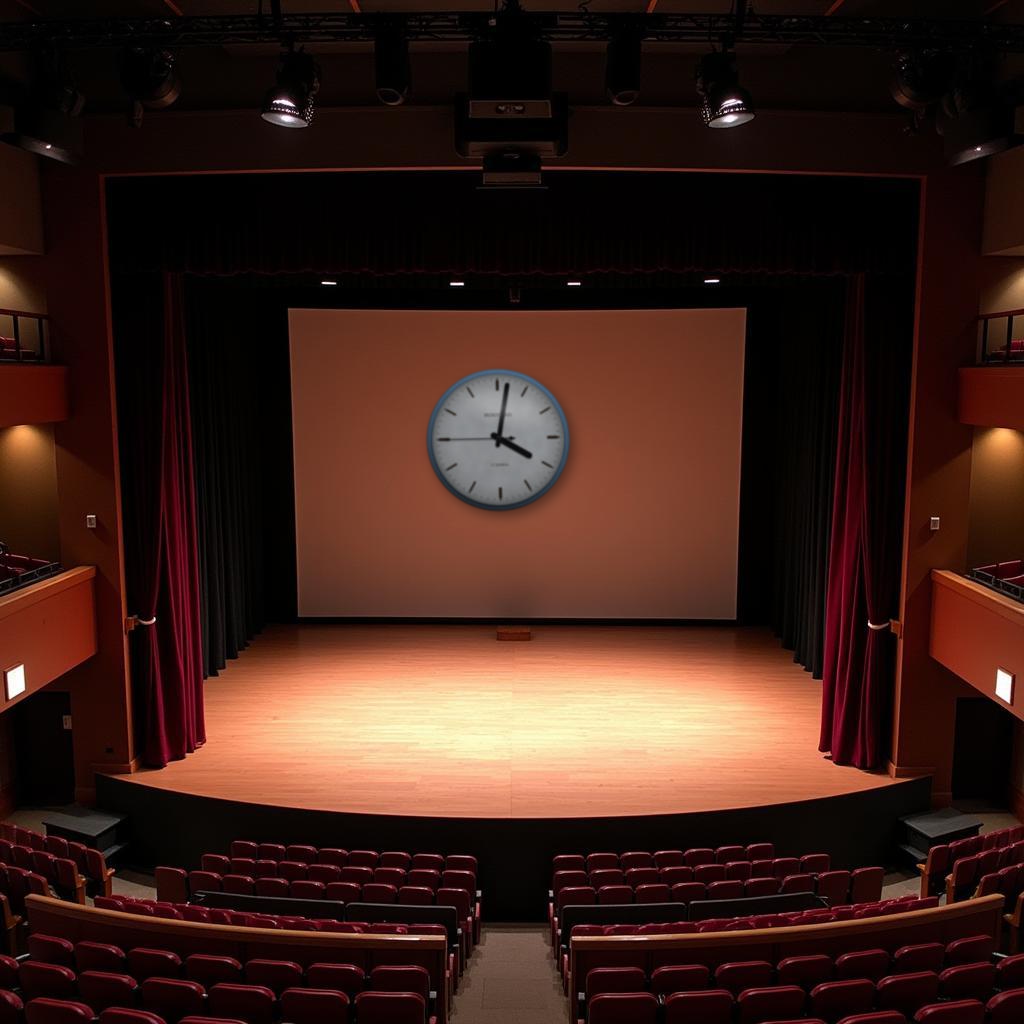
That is 4:01:45
